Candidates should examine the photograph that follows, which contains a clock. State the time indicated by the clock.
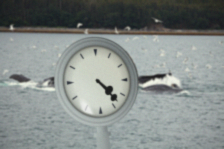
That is 4:23
